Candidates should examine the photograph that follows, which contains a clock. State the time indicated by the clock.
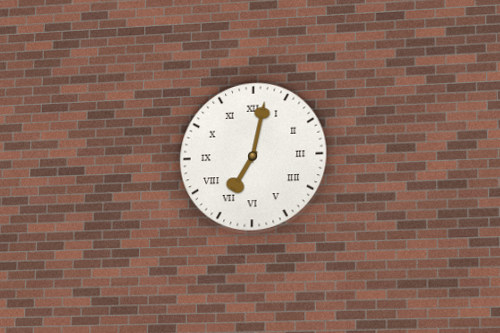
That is 7:02
